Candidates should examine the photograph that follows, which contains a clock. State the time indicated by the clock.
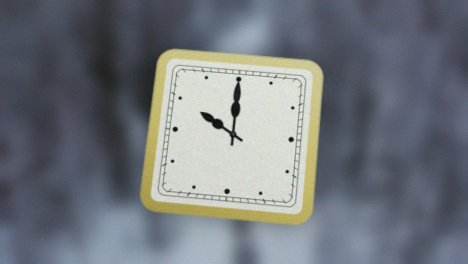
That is 10:00
